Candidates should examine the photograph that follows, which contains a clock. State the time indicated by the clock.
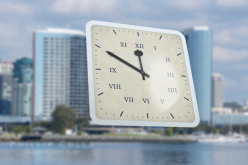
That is 11:50
